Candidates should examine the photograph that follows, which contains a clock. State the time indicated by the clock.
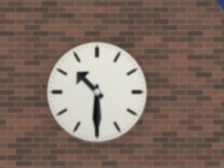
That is 10:30
